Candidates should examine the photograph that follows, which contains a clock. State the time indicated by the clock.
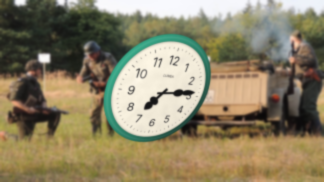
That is 7:14
